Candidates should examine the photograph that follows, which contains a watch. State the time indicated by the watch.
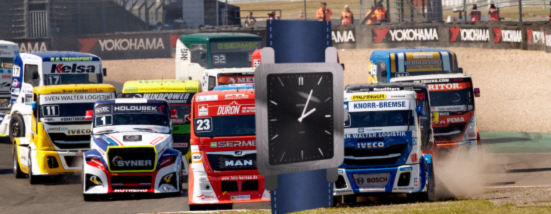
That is 2:04
